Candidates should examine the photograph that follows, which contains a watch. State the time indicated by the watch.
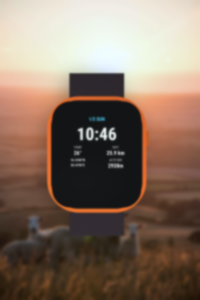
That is 10:46
